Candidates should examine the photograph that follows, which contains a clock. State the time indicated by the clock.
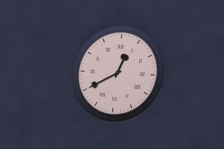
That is 12:40
